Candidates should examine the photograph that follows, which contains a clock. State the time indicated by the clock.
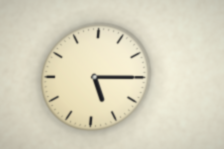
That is 5:15
